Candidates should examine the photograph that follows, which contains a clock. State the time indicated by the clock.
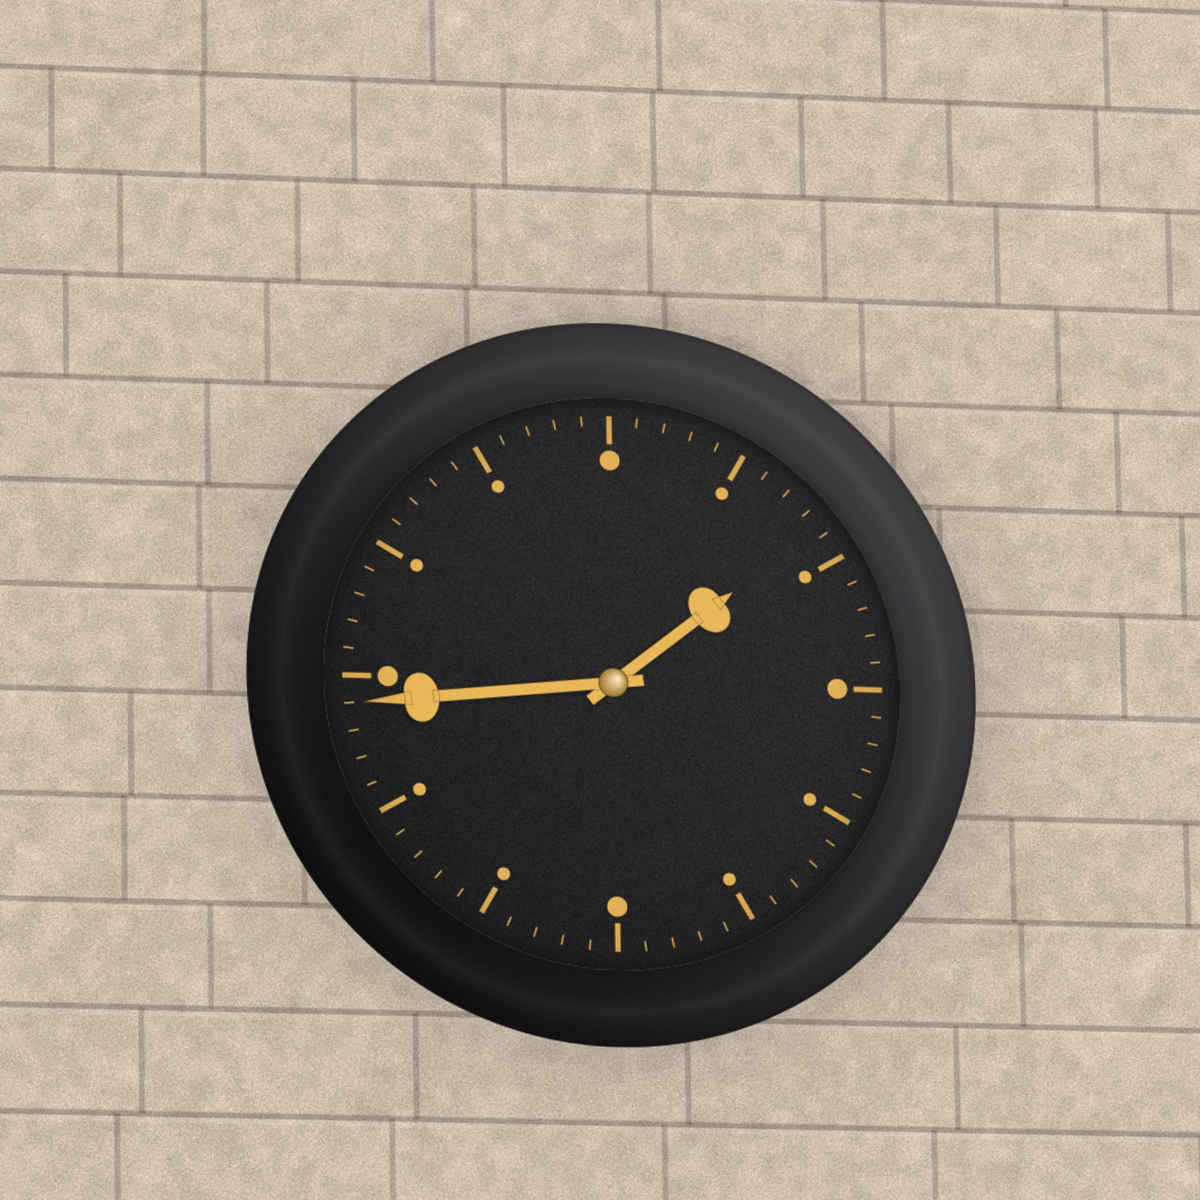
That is 1:44
